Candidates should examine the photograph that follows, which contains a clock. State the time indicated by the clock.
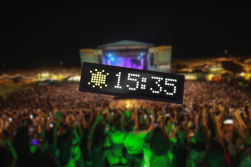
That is 15:35
